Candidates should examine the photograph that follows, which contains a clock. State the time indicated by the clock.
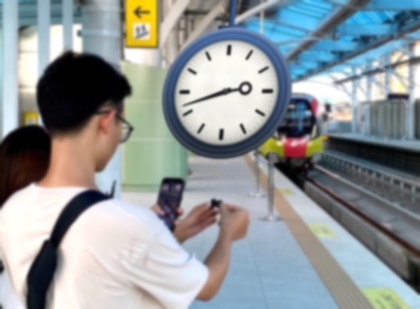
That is 2:42
